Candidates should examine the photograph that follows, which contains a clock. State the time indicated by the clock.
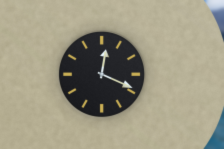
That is 12:19
